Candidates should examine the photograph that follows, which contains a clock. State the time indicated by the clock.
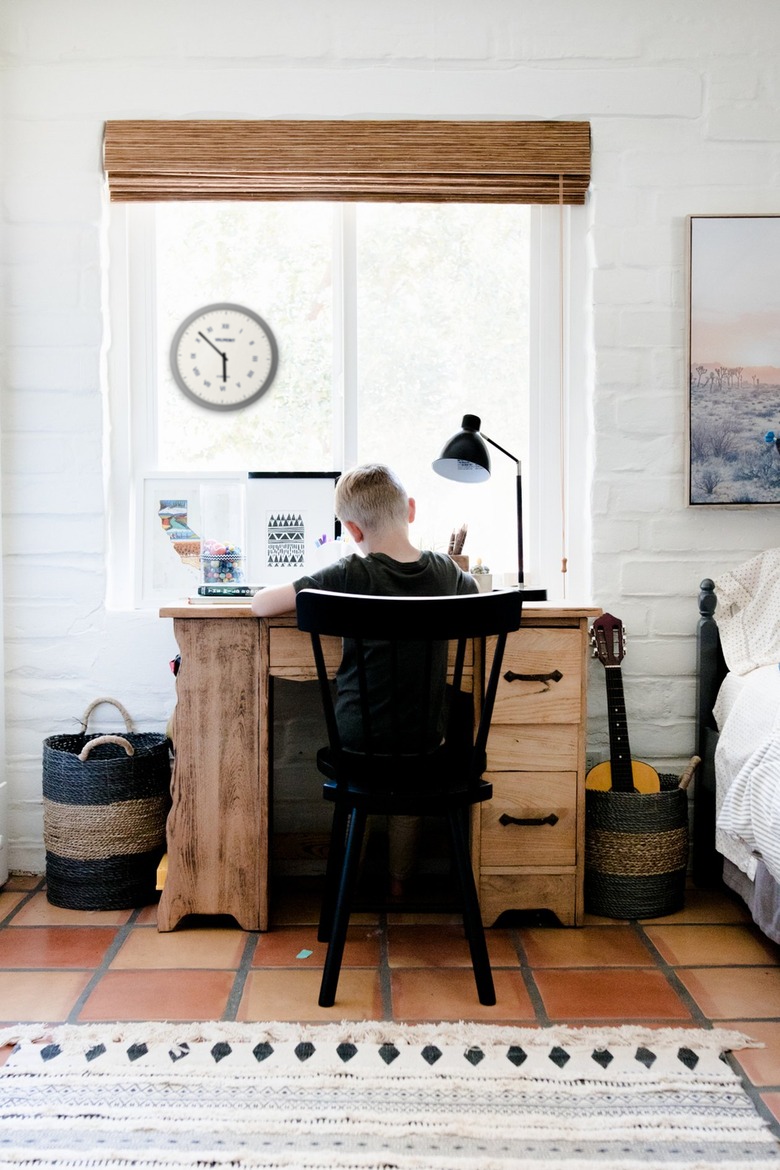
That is 5:52
